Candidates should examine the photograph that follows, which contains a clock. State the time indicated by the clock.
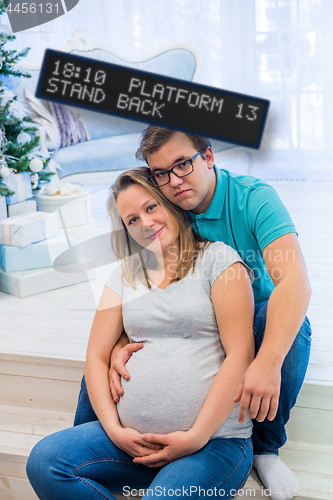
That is 18:10
